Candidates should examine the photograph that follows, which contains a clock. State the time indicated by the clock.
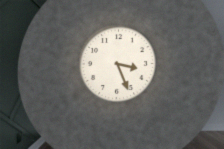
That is 3:26
